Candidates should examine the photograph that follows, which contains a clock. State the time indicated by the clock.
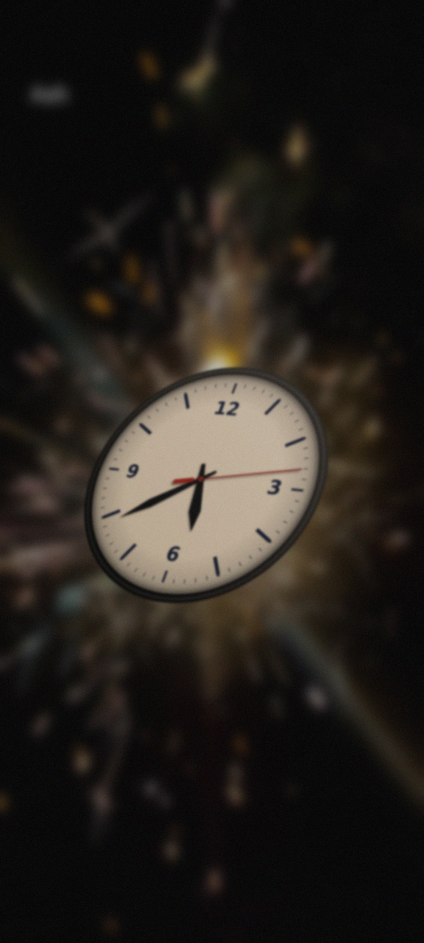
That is 5:39:13
